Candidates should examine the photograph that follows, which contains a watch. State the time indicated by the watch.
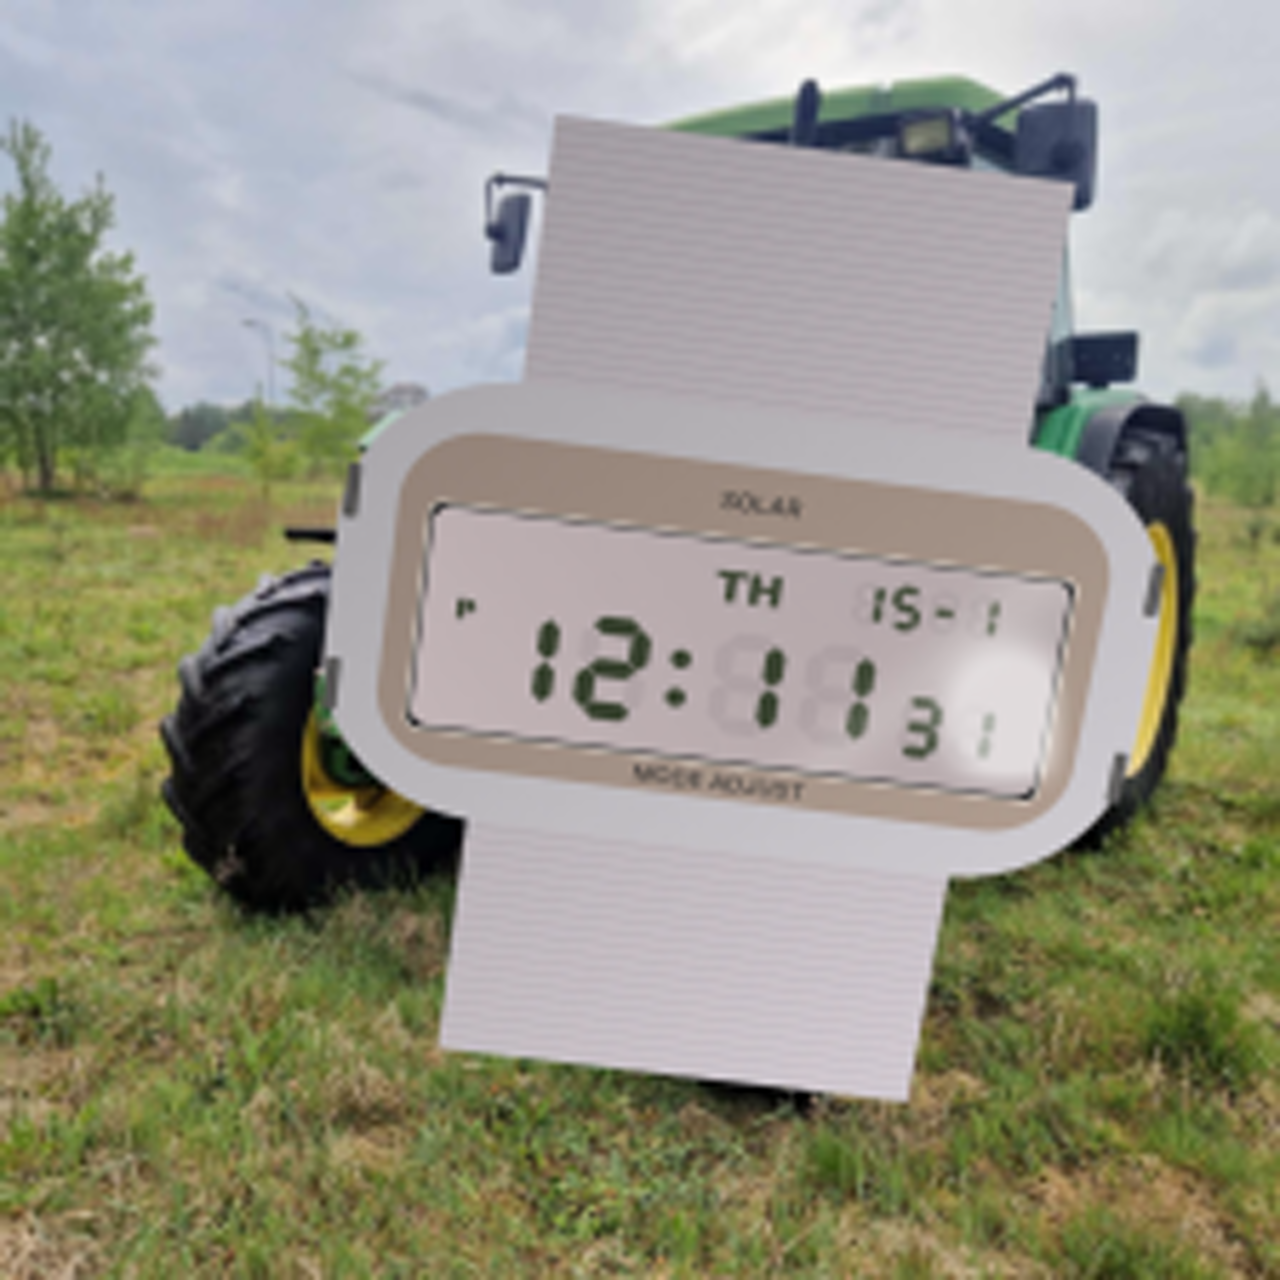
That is 12:11:31
